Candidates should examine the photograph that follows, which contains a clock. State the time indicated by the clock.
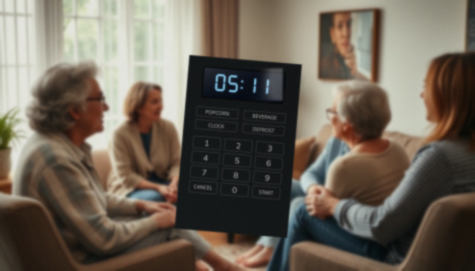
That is 5:11
